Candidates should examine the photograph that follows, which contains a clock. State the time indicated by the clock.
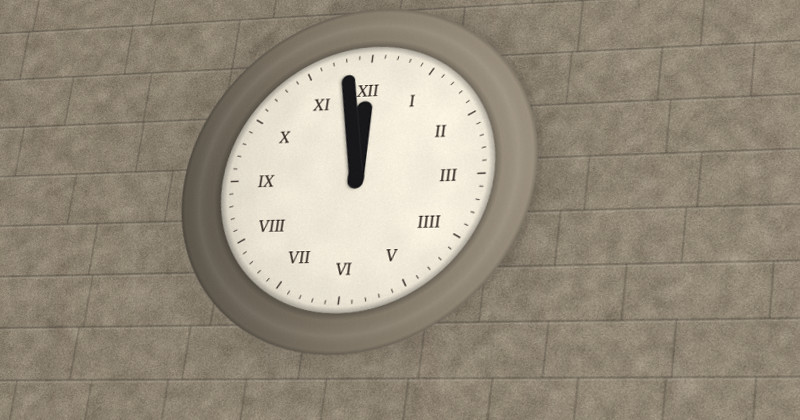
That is 11:58
